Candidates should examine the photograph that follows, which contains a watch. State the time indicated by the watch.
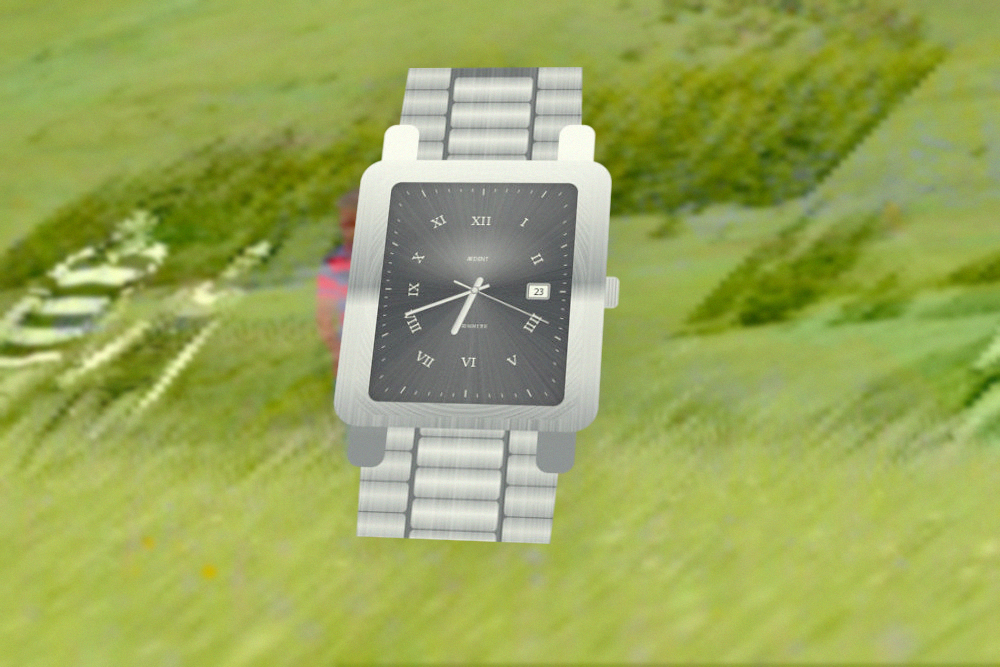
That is 6:41:19
